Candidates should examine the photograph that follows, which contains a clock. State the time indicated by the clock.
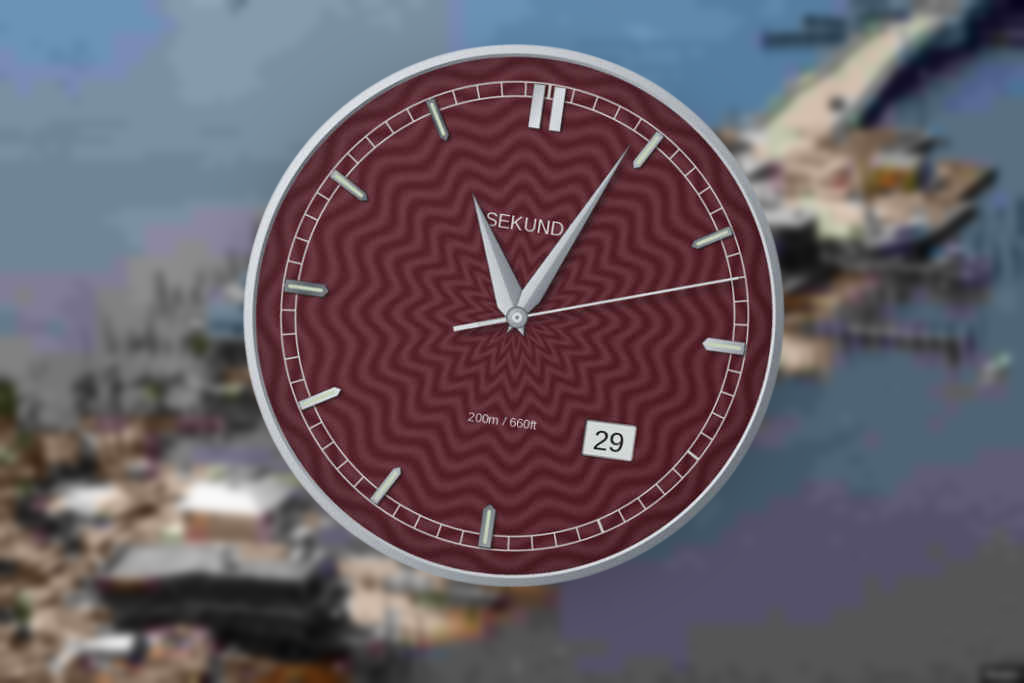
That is 11:04:12
